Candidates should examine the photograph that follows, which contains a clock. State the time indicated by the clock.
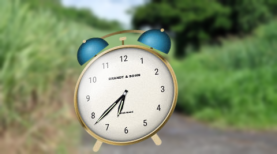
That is 6:38
